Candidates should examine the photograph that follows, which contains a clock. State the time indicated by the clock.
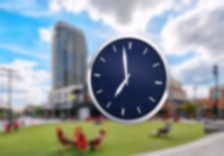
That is 6:58
